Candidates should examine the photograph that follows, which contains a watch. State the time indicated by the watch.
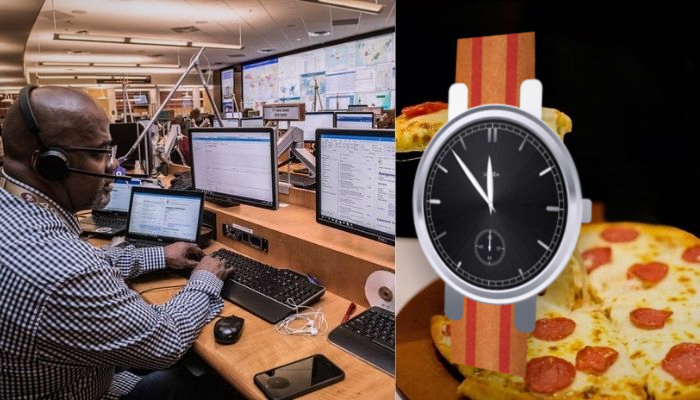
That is 11:53
